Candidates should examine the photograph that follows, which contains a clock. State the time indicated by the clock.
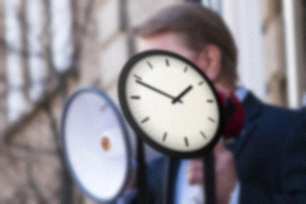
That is 1:49
